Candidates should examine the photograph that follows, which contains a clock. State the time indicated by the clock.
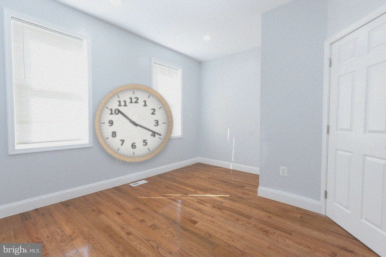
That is 10:19
